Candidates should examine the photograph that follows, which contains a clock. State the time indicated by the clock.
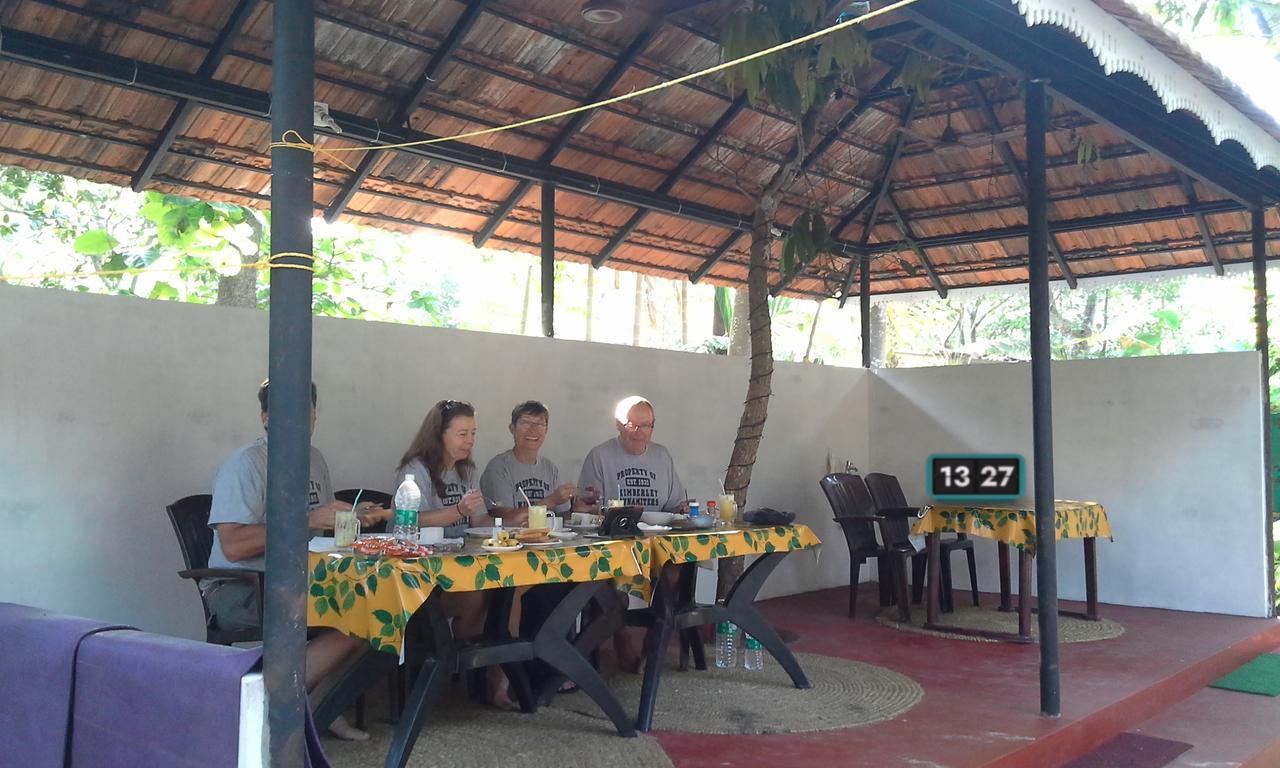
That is 13:27
